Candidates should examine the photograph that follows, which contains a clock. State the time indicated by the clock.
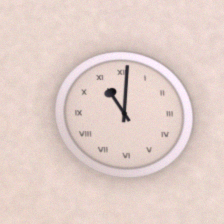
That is 11:01
